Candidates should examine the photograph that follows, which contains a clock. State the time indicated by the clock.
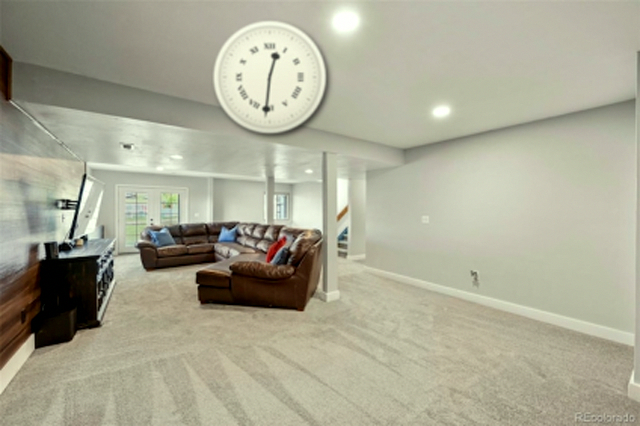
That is 12:31
